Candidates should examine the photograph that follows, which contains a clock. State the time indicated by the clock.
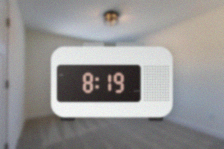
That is 8:19
